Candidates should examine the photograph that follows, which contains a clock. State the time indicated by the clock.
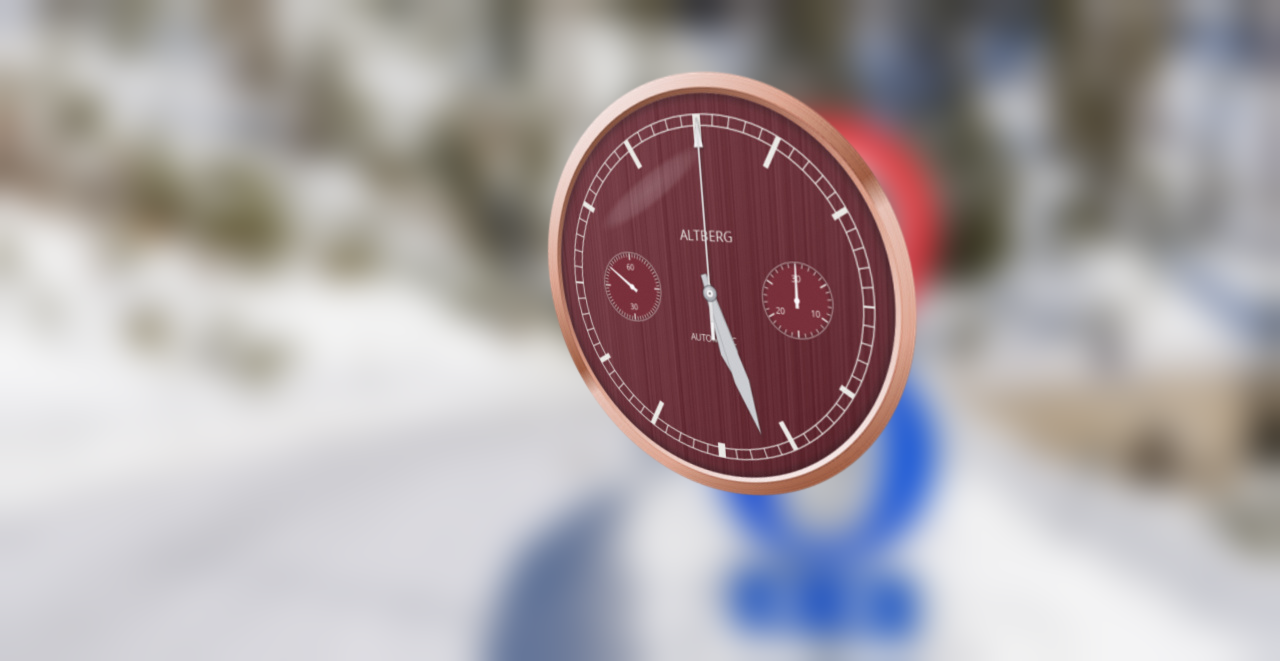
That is 5:26:51
